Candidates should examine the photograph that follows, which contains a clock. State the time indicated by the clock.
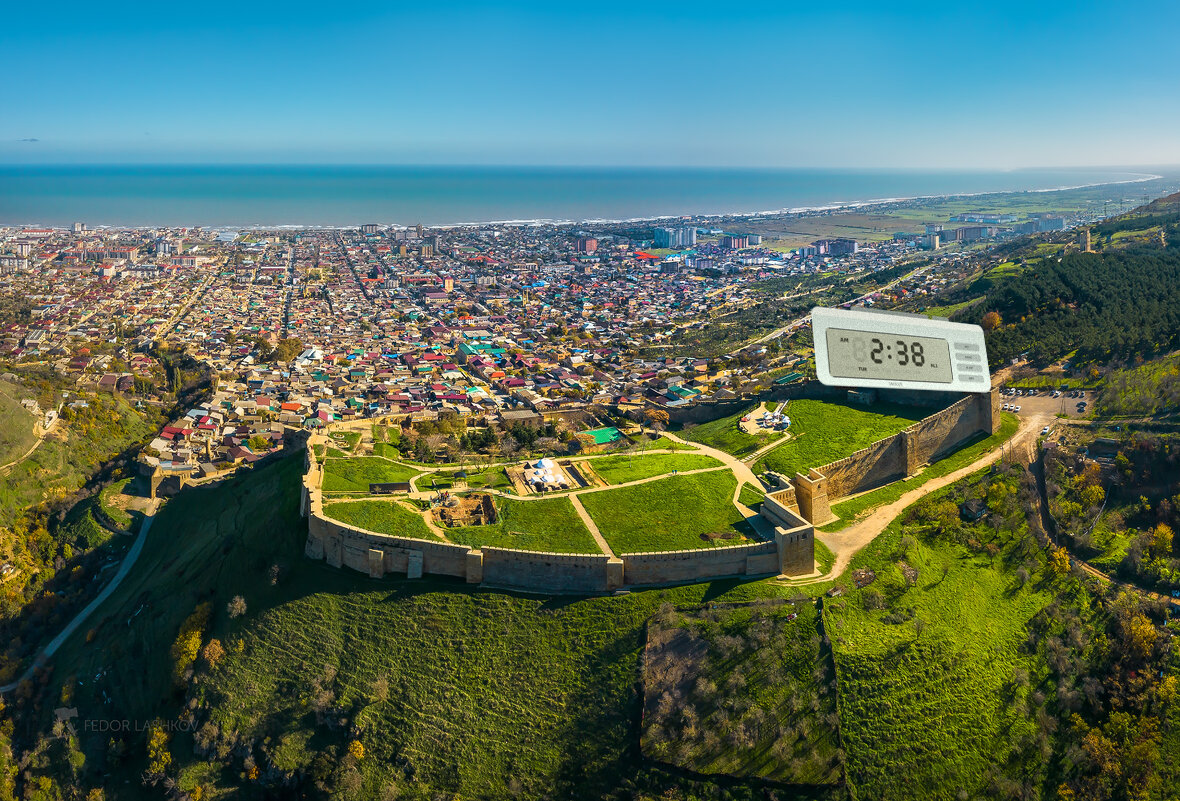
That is 2:38
